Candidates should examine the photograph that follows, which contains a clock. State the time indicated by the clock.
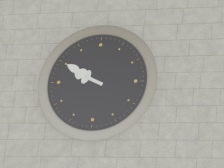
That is 9:50
